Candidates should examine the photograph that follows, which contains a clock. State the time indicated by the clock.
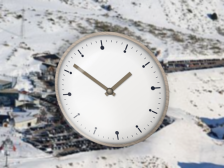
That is 1:52
